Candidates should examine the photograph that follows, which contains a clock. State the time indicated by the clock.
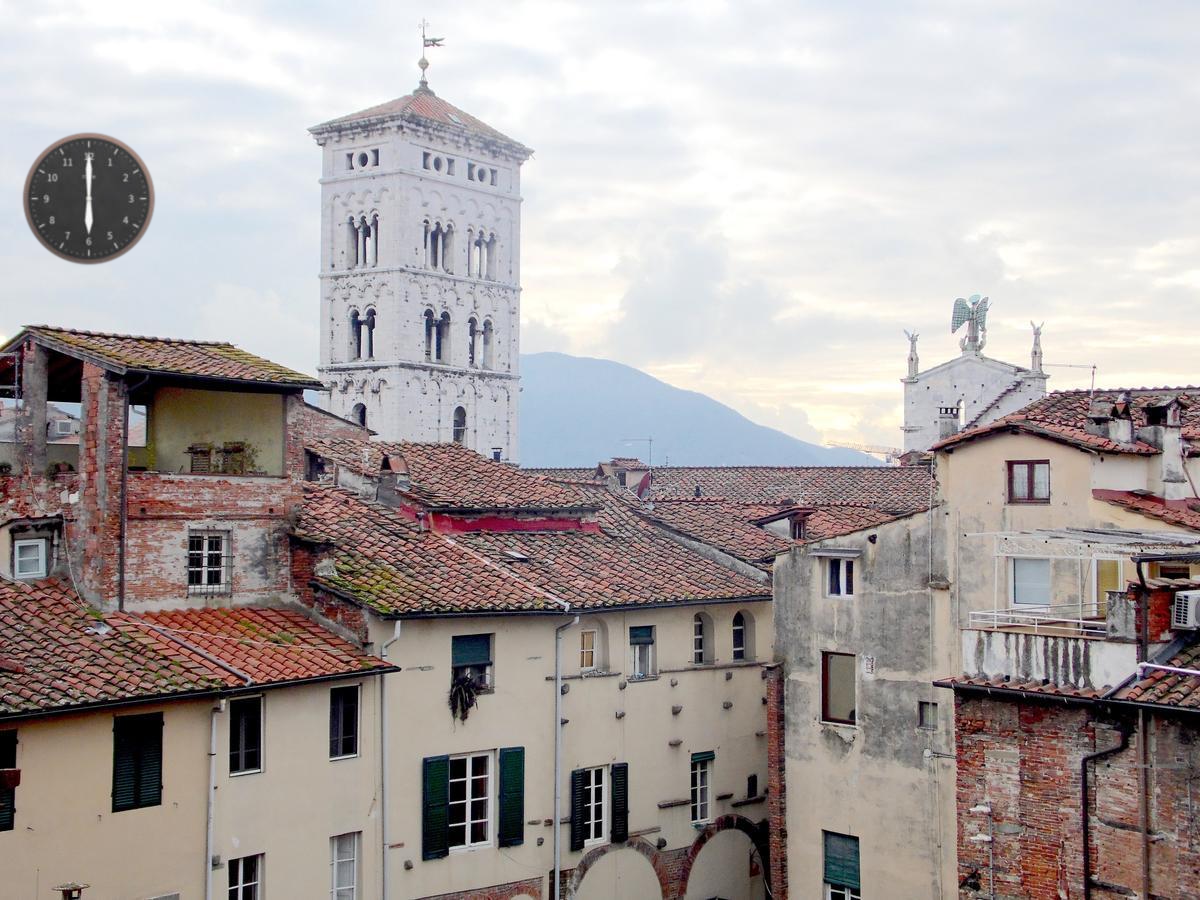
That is 6:00
